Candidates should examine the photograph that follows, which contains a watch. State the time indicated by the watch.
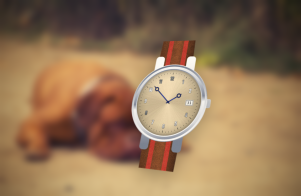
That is 1:52
